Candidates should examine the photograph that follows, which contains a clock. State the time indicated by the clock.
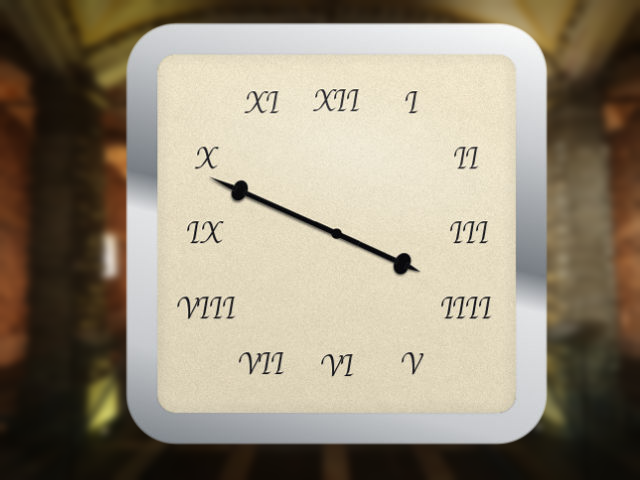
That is 3:49
